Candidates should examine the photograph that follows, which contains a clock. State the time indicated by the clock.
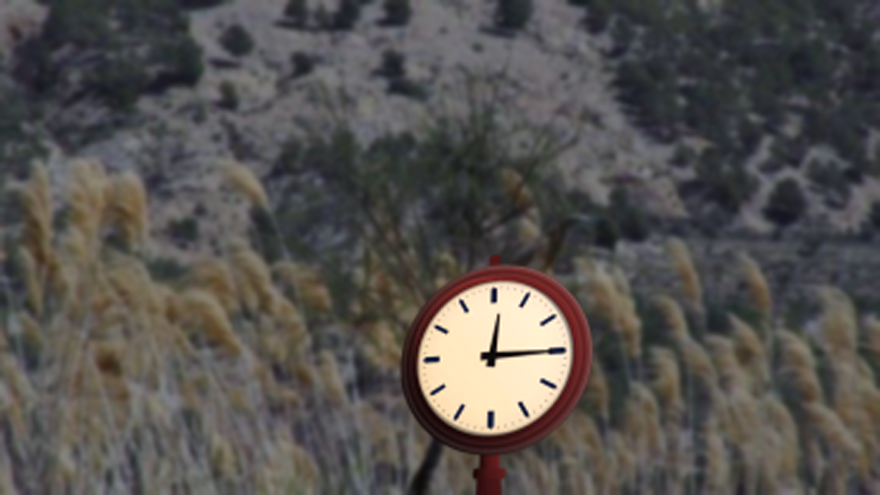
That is 12:15
